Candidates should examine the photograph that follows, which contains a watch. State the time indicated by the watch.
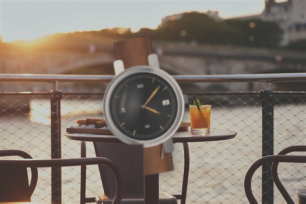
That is 4:08
